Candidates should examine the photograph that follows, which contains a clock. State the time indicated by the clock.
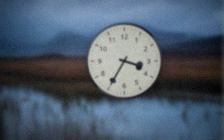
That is 3:35
